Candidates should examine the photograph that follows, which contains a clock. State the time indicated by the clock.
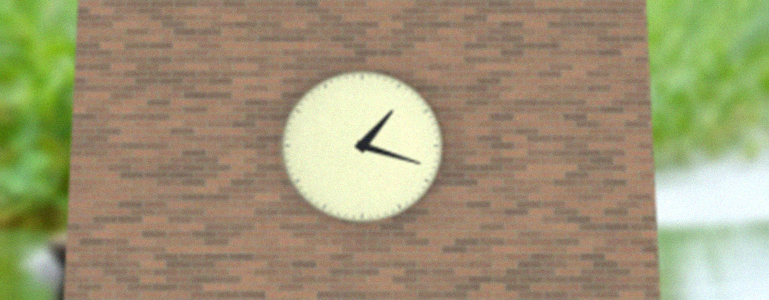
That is 1:18
